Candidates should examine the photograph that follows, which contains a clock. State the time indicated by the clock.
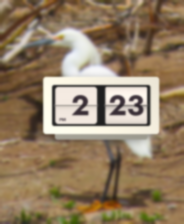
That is 2:23
